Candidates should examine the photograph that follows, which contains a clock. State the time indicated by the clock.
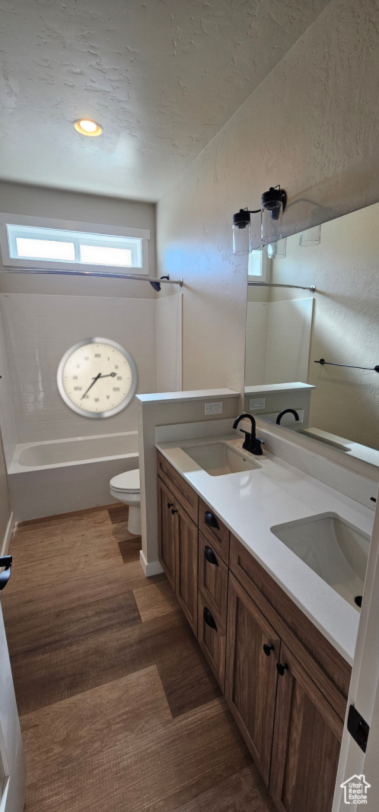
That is 2:36
